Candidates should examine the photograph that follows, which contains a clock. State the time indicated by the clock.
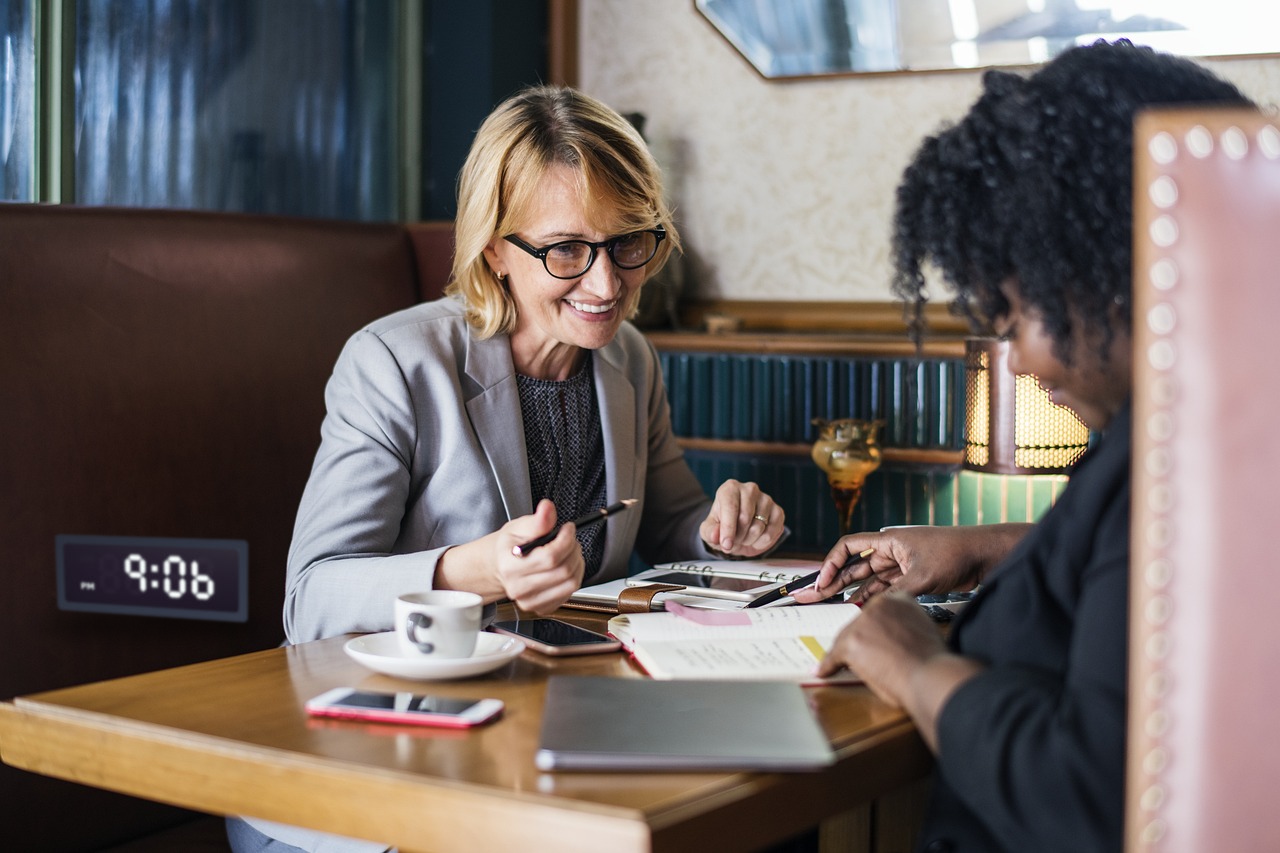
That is 9:06
